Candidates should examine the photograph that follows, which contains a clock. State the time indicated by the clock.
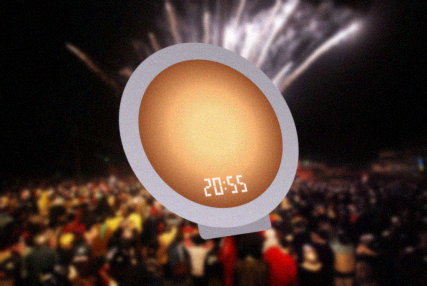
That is 20:55
